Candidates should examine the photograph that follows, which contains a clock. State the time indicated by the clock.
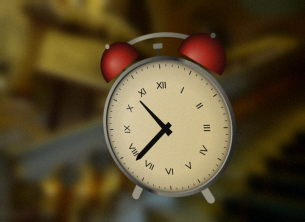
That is 10:38
